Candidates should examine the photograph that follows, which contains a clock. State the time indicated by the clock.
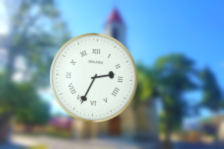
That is 2:34
